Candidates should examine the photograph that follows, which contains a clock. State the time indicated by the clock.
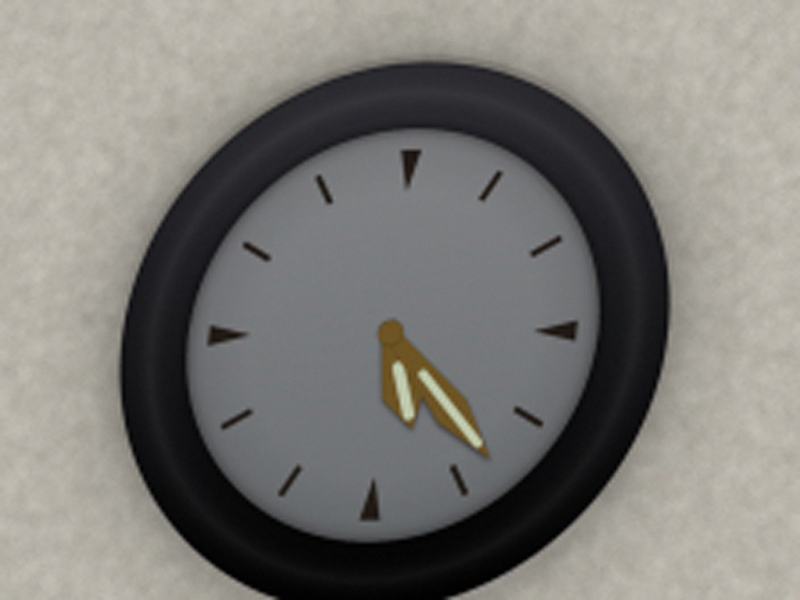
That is 5:23
